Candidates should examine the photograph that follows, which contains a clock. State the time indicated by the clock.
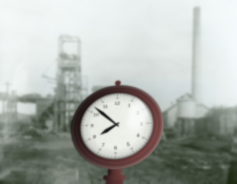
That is 7:52
